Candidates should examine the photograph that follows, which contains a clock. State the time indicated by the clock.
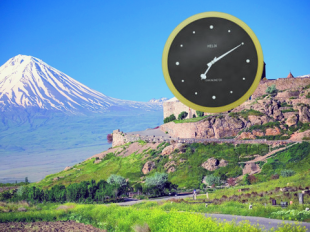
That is 7:10
